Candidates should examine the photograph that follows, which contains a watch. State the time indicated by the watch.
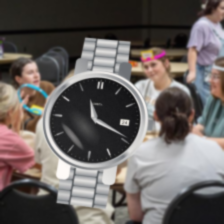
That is 11:19
